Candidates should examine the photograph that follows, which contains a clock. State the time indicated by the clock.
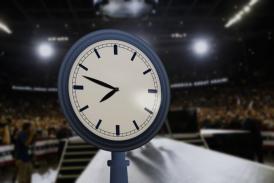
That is 7:48
